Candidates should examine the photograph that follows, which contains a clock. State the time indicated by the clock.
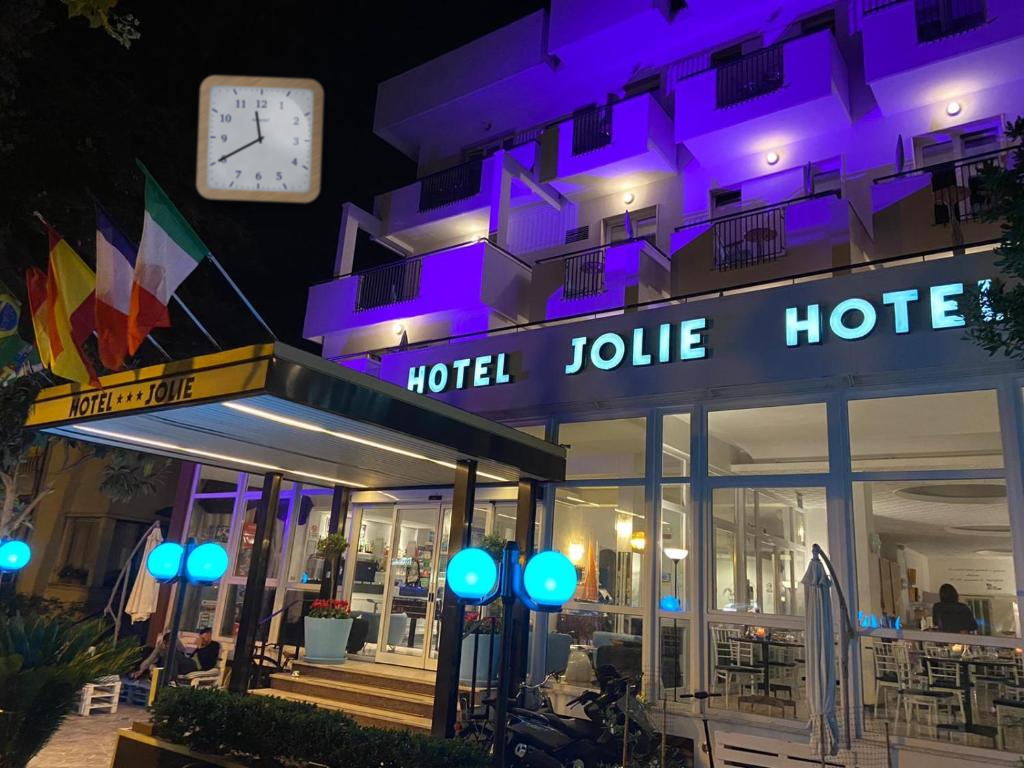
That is 11:40
